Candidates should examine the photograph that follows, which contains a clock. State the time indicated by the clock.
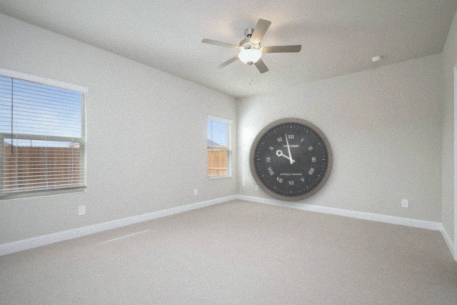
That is 9:58
